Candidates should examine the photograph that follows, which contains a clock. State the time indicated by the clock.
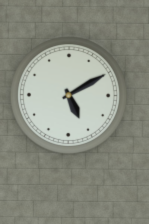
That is 5:10
